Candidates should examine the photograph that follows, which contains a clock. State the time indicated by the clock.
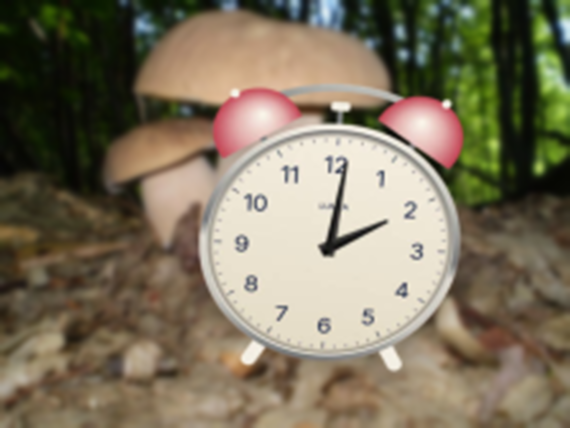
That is 2:01
